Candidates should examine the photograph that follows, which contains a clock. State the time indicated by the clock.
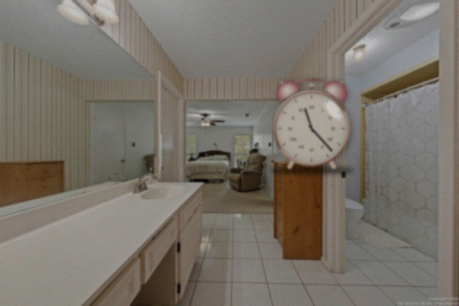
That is 11:23
